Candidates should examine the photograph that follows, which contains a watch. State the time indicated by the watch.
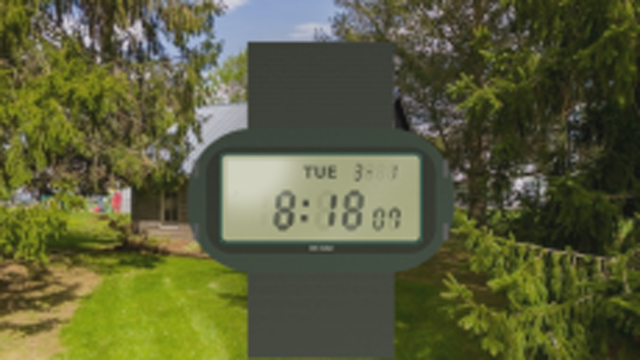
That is 8:18:07
